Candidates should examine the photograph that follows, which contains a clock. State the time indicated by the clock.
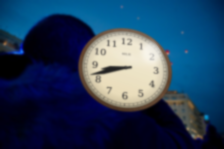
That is 8:42
